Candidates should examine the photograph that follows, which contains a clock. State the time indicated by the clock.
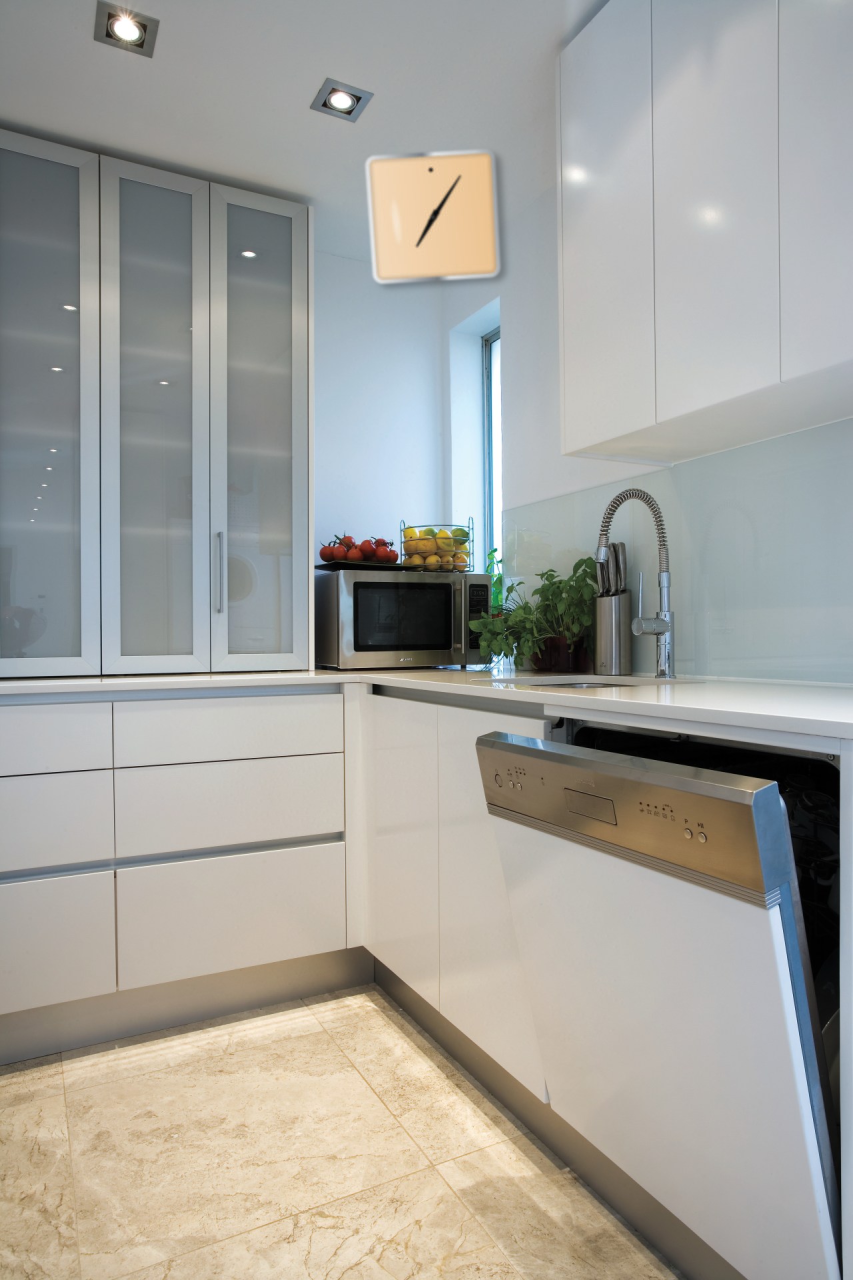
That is 7:06
